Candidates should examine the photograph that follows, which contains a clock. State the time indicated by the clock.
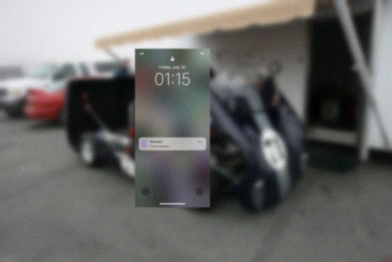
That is 1:15
